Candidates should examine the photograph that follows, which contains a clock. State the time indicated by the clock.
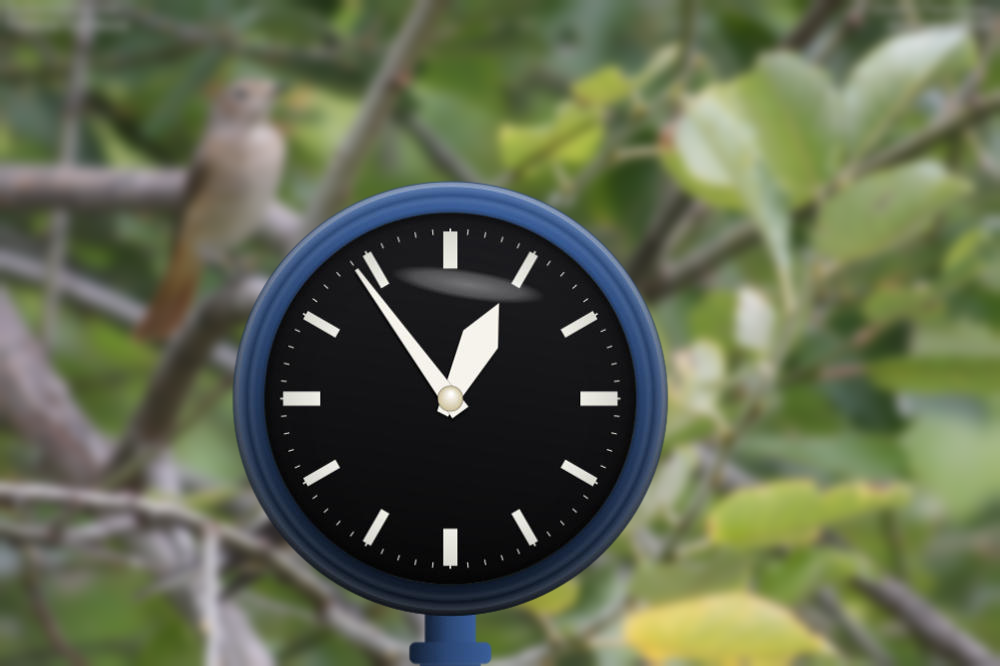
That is 12:54
